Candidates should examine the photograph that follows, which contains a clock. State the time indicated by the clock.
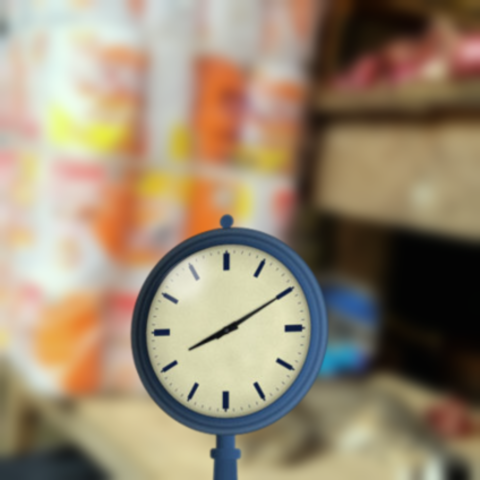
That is 8:10
